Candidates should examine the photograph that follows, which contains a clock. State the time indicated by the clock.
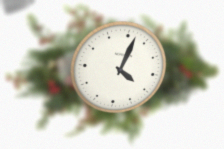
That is 4:02
